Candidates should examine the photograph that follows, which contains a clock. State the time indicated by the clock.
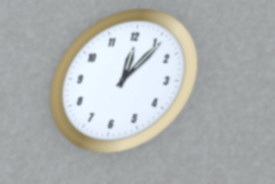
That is 12:06
